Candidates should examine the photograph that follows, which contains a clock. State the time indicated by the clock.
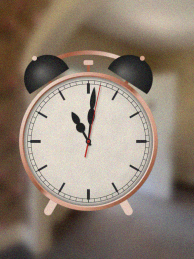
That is 11:01:02
